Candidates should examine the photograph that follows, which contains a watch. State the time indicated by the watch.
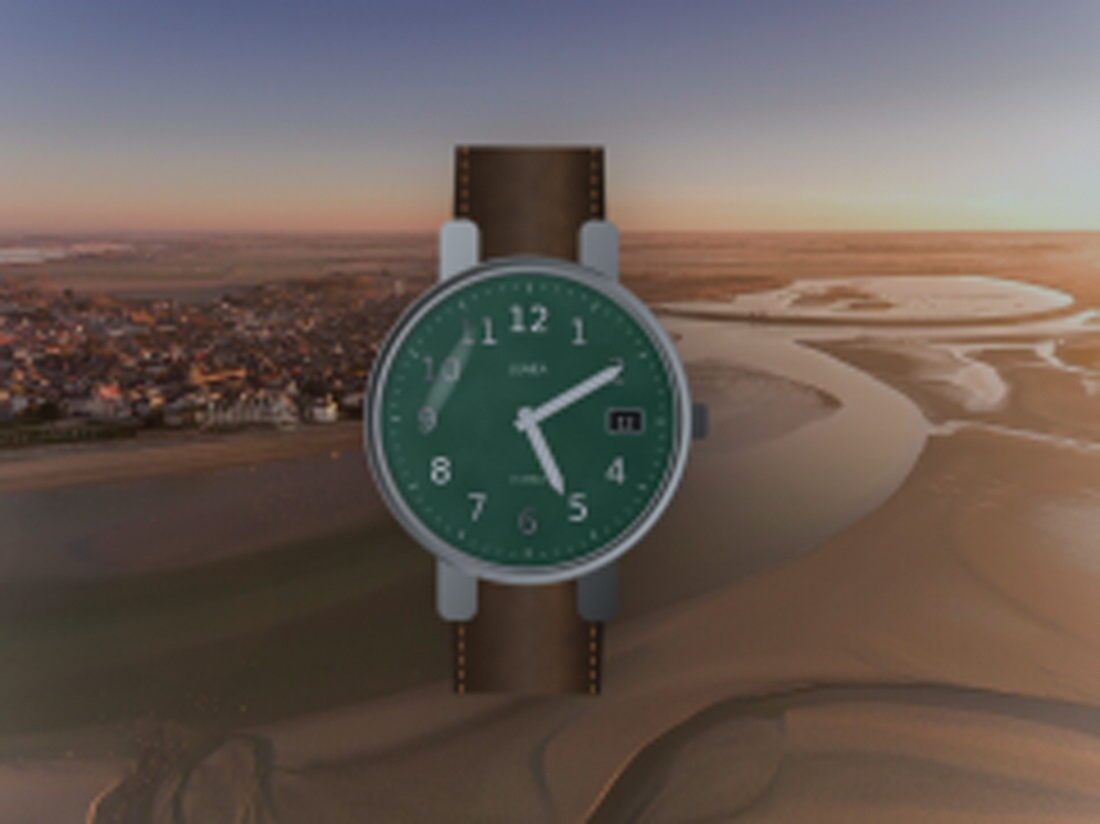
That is 5:10
